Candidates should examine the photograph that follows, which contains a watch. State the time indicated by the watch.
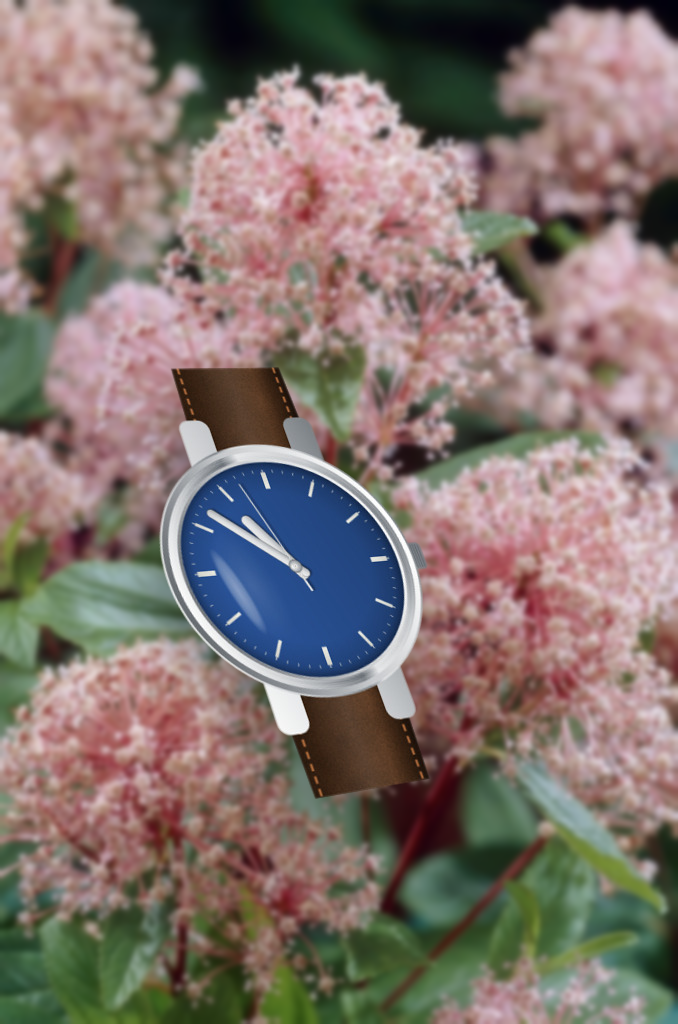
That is 10:51:57
